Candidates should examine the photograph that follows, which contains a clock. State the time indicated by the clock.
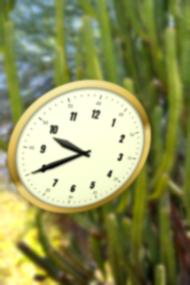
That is 9:40
